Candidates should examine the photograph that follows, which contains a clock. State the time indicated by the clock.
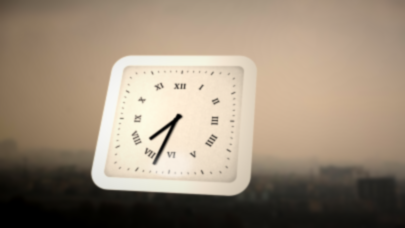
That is 7:33
